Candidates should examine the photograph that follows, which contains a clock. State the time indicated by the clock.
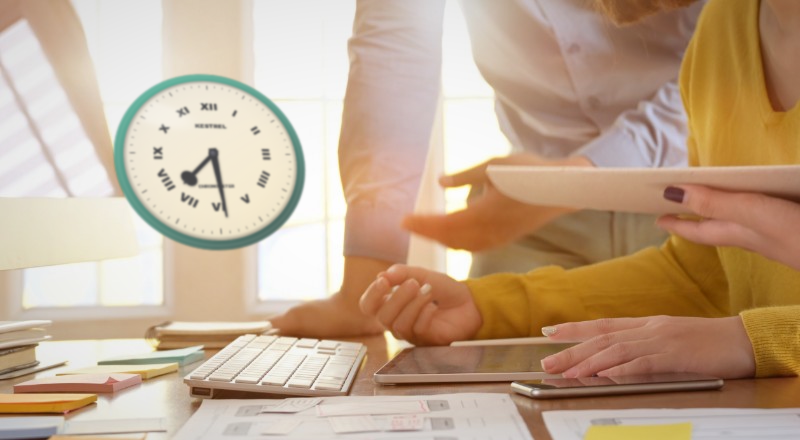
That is 7:29
